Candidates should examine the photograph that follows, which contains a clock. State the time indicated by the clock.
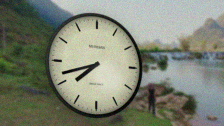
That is 7:42
